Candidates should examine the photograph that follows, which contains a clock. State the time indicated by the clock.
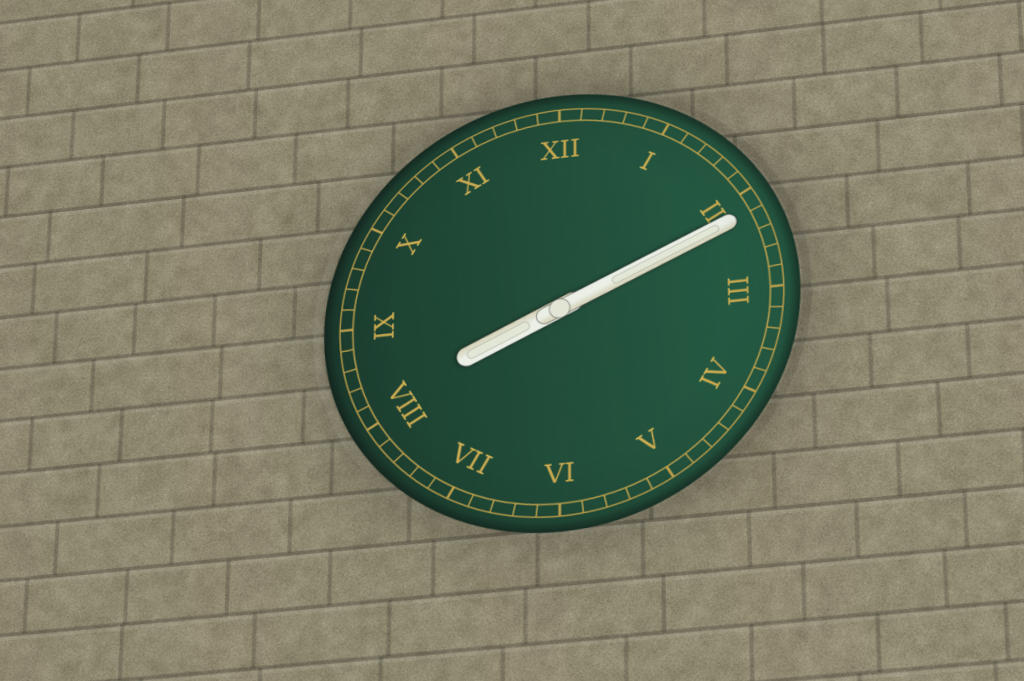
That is 8:11
